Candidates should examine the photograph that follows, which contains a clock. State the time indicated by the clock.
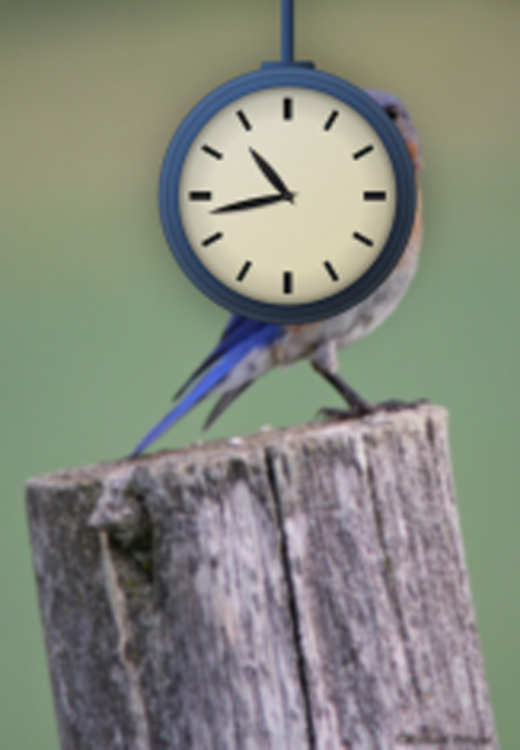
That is 10:43
